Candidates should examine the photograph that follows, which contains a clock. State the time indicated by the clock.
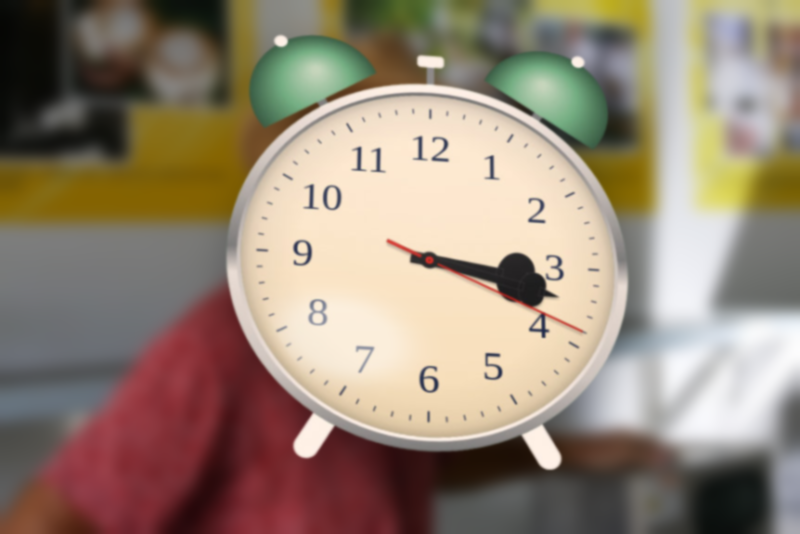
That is 3:17:19
